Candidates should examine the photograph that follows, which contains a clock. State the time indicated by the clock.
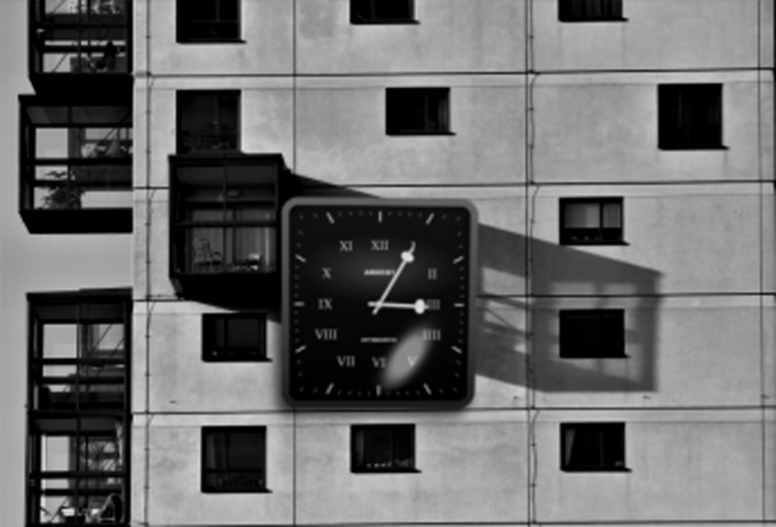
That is 3:05
